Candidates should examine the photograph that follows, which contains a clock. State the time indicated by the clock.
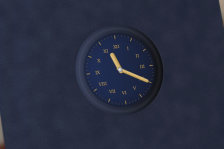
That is 11:20
